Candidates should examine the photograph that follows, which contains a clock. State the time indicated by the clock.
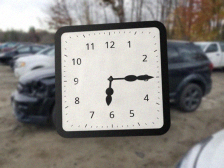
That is 6:15
